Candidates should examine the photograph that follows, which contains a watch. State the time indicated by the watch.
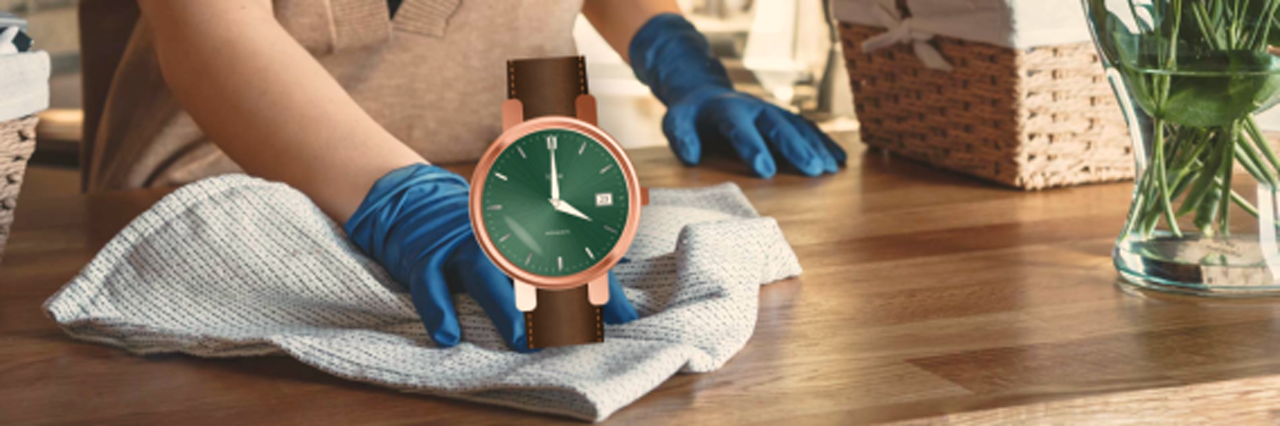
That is 4:00
